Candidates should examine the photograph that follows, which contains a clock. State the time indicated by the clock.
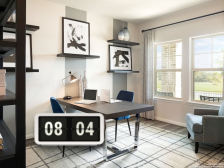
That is 8:04
